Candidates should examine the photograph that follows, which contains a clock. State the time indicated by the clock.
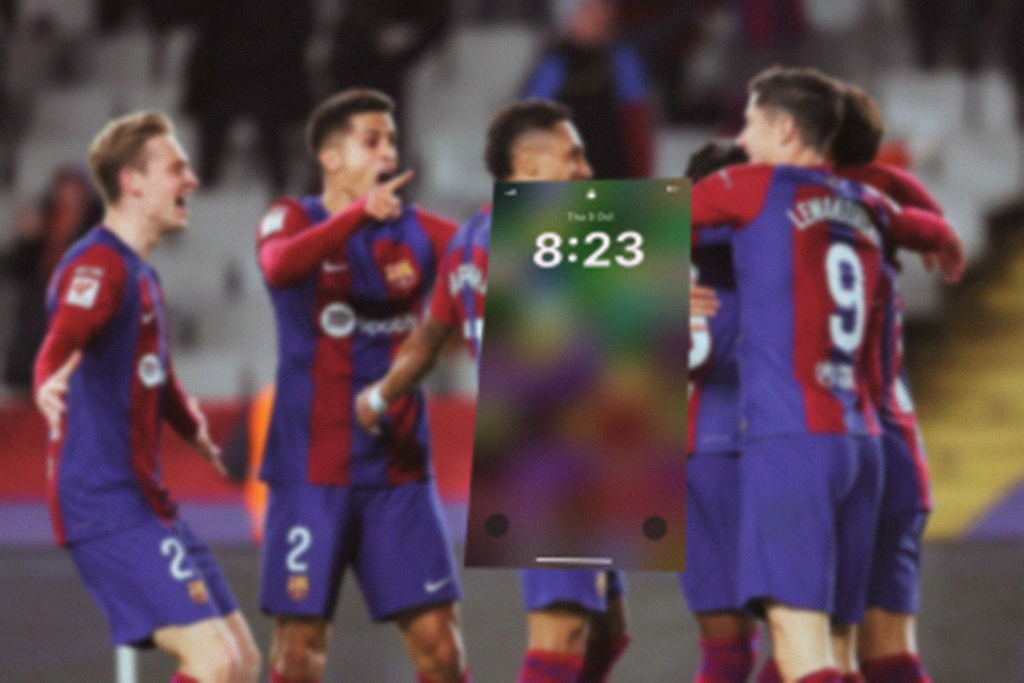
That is 8:23
